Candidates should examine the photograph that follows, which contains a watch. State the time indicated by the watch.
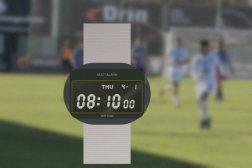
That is 8:10:00
